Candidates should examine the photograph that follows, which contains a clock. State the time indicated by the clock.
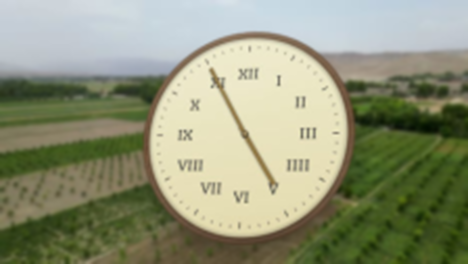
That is 4:55
